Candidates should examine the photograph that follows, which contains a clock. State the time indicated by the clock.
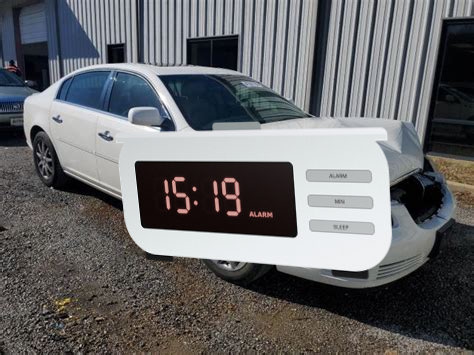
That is 15:19
